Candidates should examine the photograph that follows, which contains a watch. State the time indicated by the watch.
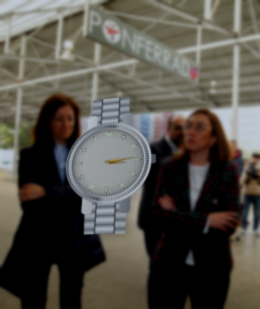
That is 3:14
